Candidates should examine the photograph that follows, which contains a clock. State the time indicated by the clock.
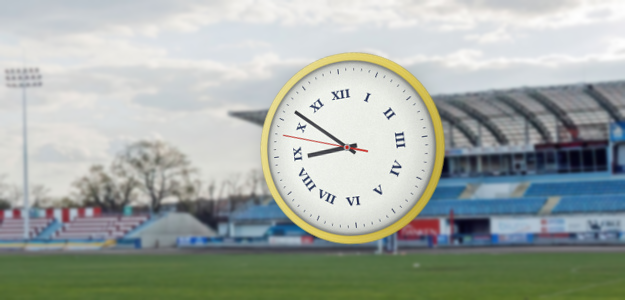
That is 8:51:48
